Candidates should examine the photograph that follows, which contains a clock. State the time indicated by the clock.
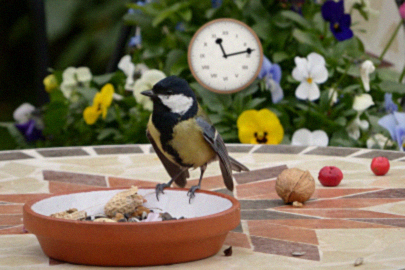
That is 11:13
